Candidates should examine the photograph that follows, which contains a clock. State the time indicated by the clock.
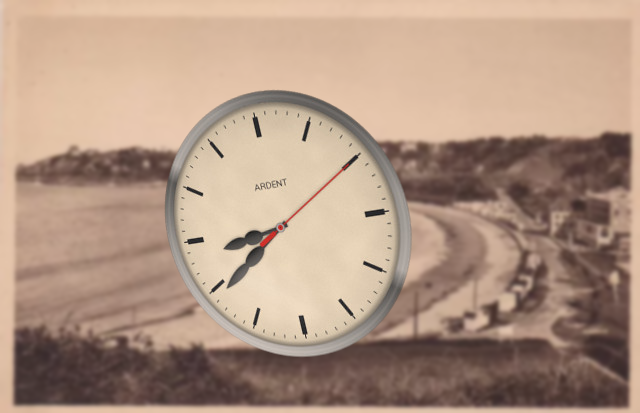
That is 8:39:10
